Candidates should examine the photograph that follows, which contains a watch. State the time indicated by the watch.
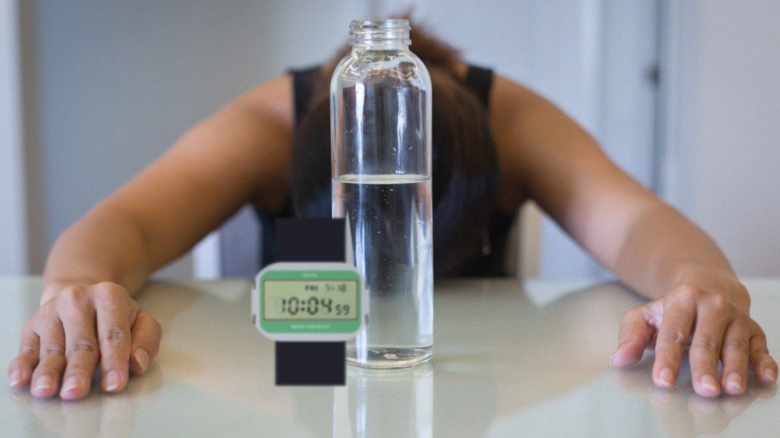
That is 10:04
